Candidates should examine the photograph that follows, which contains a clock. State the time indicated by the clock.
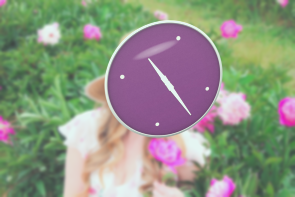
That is 10:22
